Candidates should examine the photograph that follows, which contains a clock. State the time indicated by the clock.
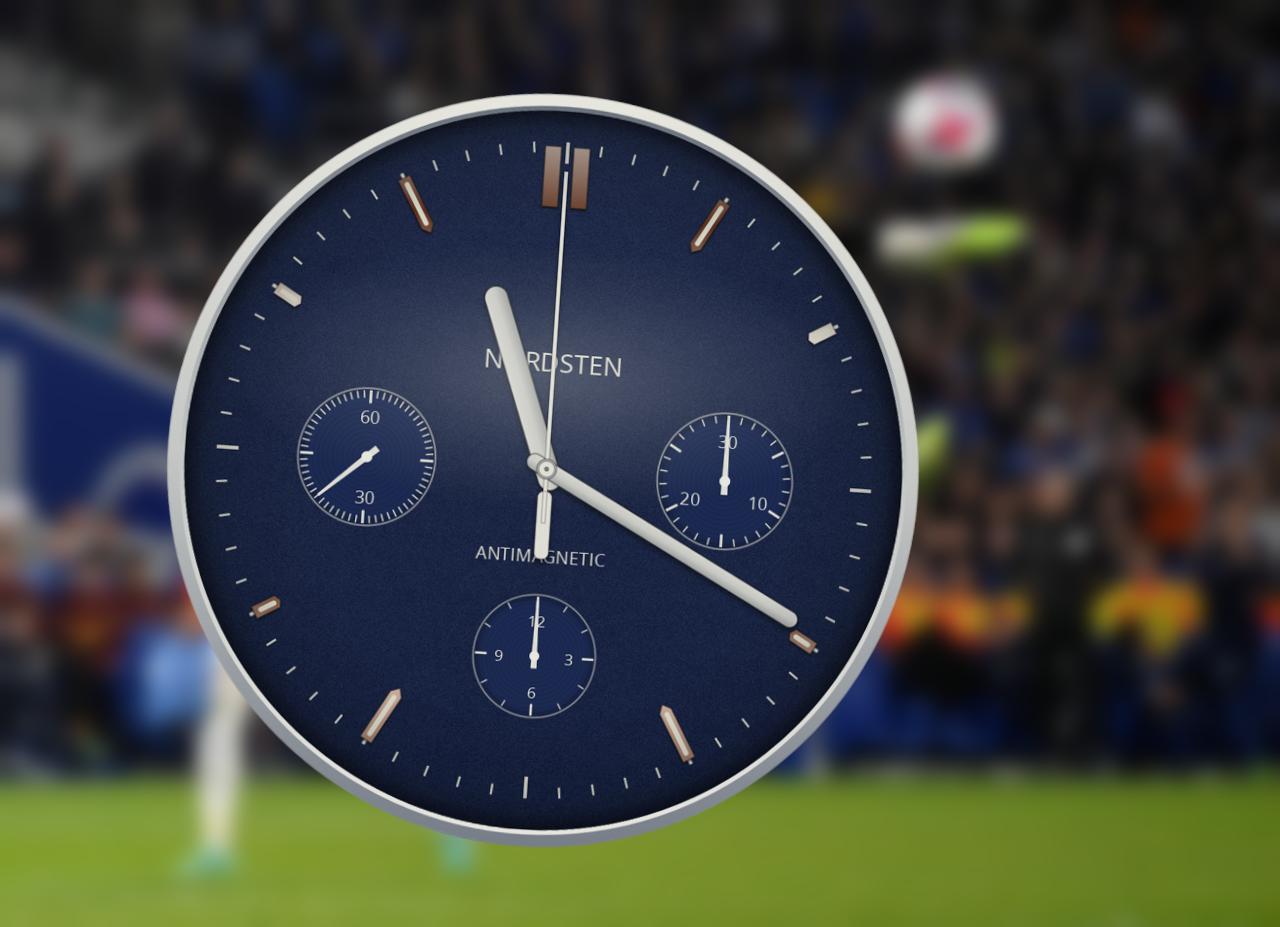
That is 11:19:38
